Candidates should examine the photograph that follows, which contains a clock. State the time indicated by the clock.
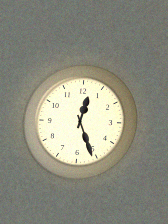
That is 12:26
